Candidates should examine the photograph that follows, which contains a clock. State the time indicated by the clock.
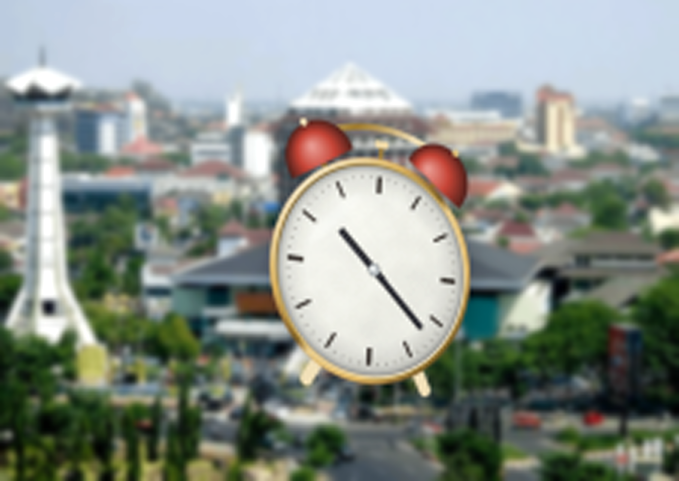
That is 10:22
